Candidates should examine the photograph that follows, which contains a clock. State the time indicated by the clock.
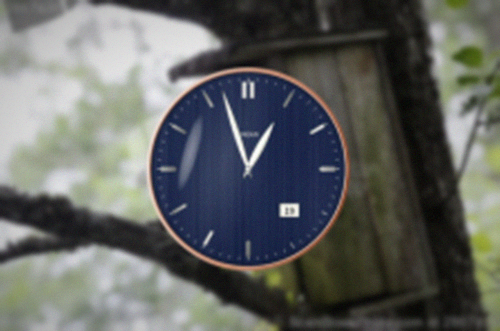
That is 12:57
